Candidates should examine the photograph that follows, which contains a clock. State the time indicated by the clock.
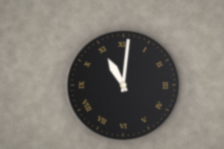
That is 11:01
